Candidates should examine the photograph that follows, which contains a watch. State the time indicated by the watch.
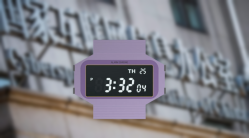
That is 3:32:04
